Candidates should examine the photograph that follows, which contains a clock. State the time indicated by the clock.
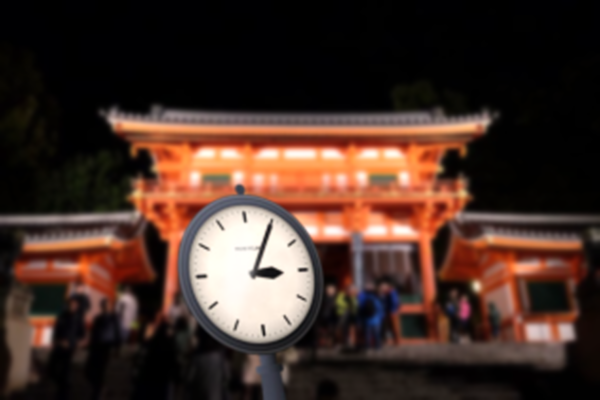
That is 3:05
